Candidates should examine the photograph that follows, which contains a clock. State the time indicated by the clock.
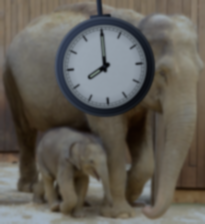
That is 8:00
